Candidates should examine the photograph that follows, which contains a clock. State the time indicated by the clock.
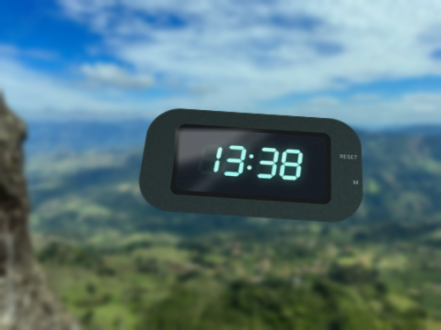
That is 13:38
